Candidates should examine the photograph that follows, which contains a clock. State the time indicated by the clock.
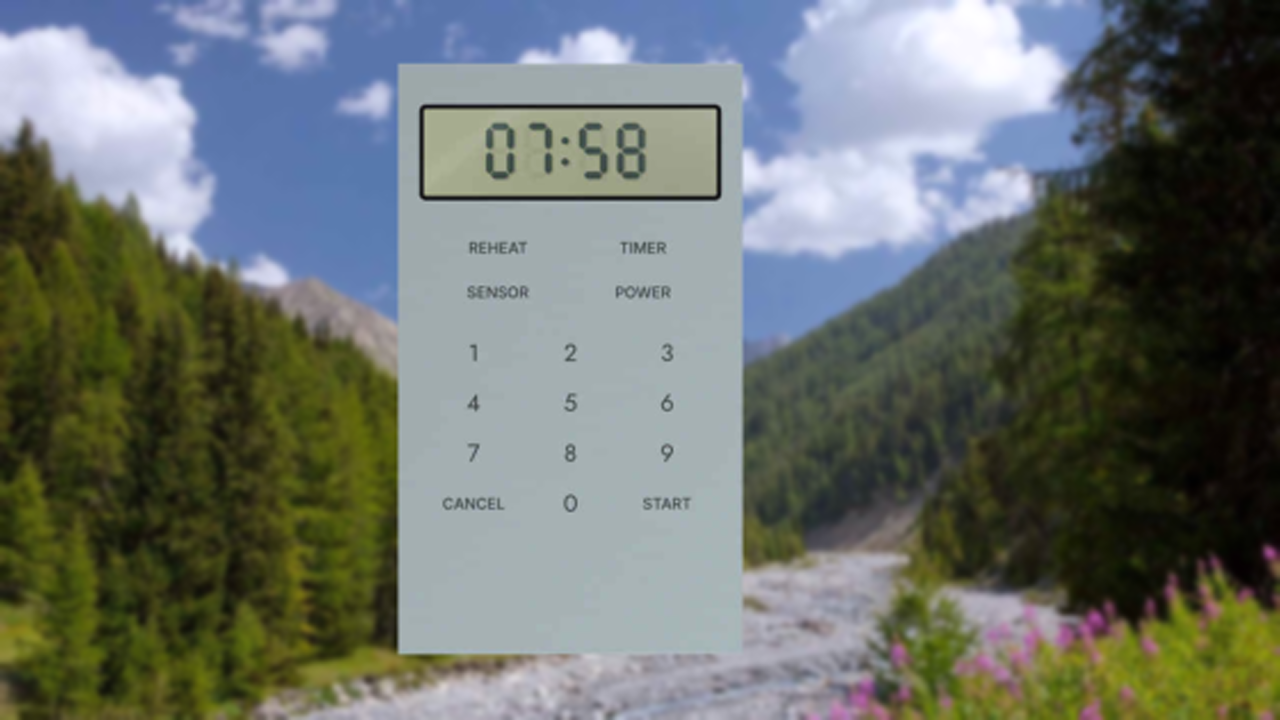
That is 7:58
